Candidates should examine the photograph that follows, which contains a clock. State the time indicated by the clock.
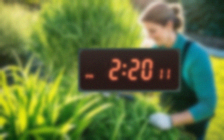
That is 2:20:11
